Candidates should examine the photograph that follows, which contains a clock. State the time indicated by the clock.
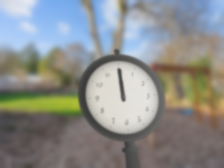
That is 12:00
